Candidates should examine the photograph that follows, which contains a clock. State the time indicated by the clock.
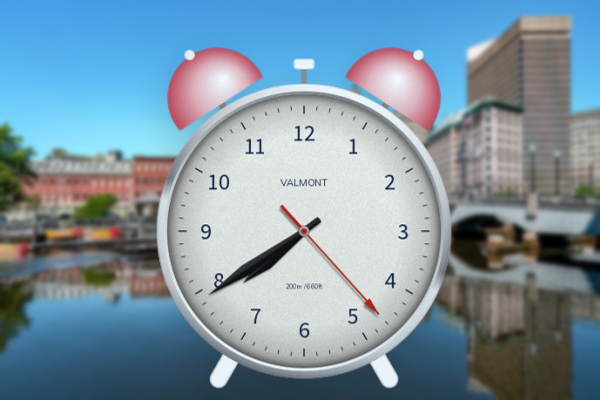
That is 7:39:23
